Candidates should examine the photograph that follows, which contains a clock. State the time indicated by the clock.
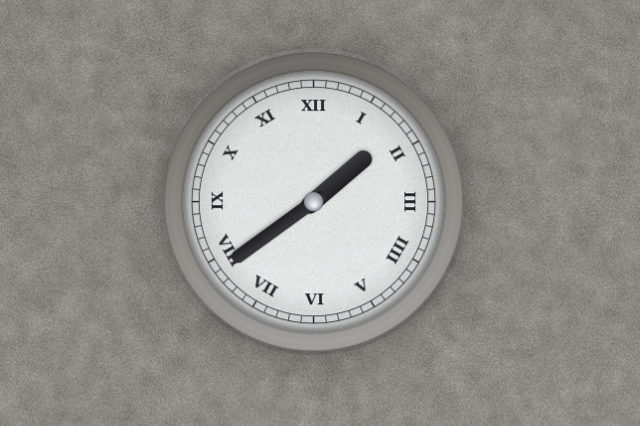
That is 1:39
